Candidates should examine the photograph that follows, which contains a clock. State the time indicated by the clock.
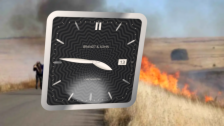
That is 3:46
